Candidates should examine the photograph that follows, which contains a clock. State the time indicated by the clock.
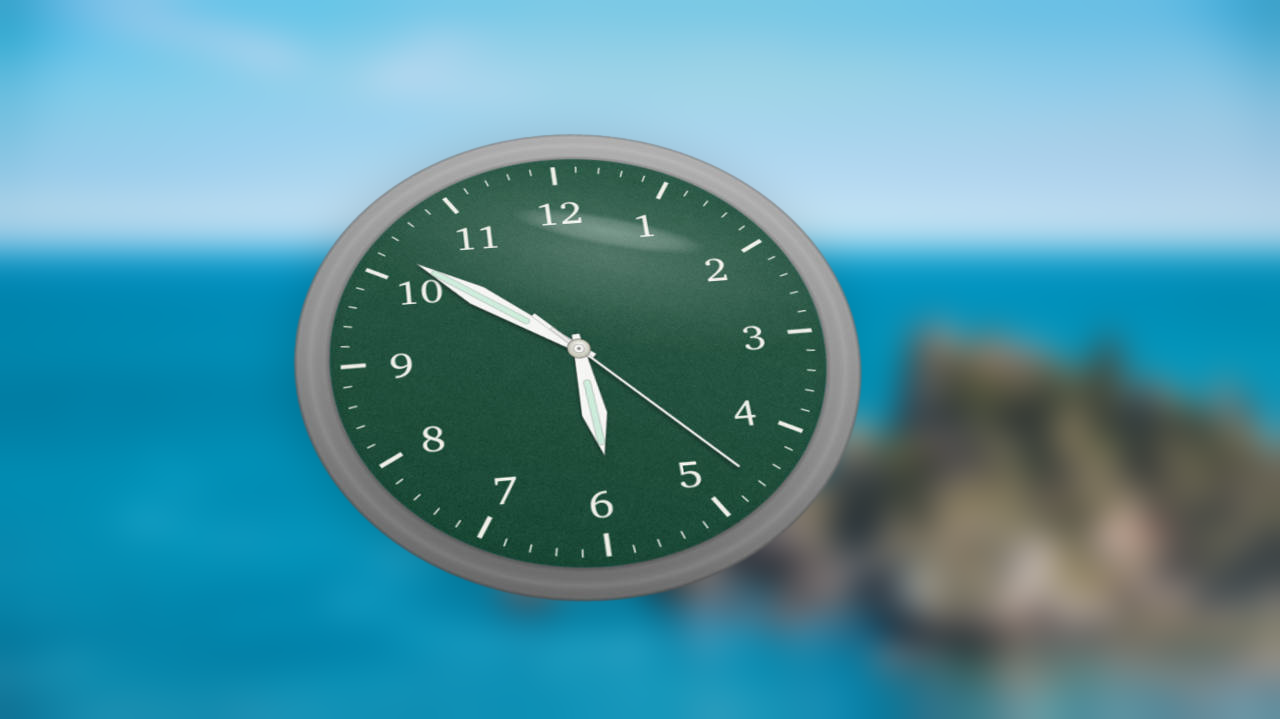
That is 5:51:23
